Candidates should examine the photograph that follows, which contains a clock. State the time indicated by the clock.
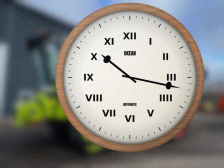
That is 10:17
